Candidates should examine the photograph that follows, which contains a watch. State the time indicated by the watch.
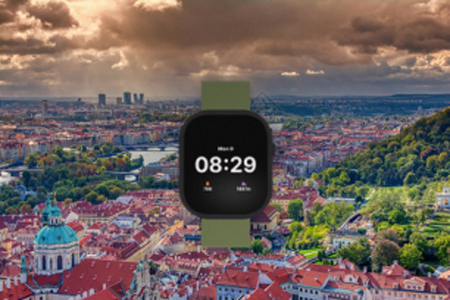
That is 8:29
